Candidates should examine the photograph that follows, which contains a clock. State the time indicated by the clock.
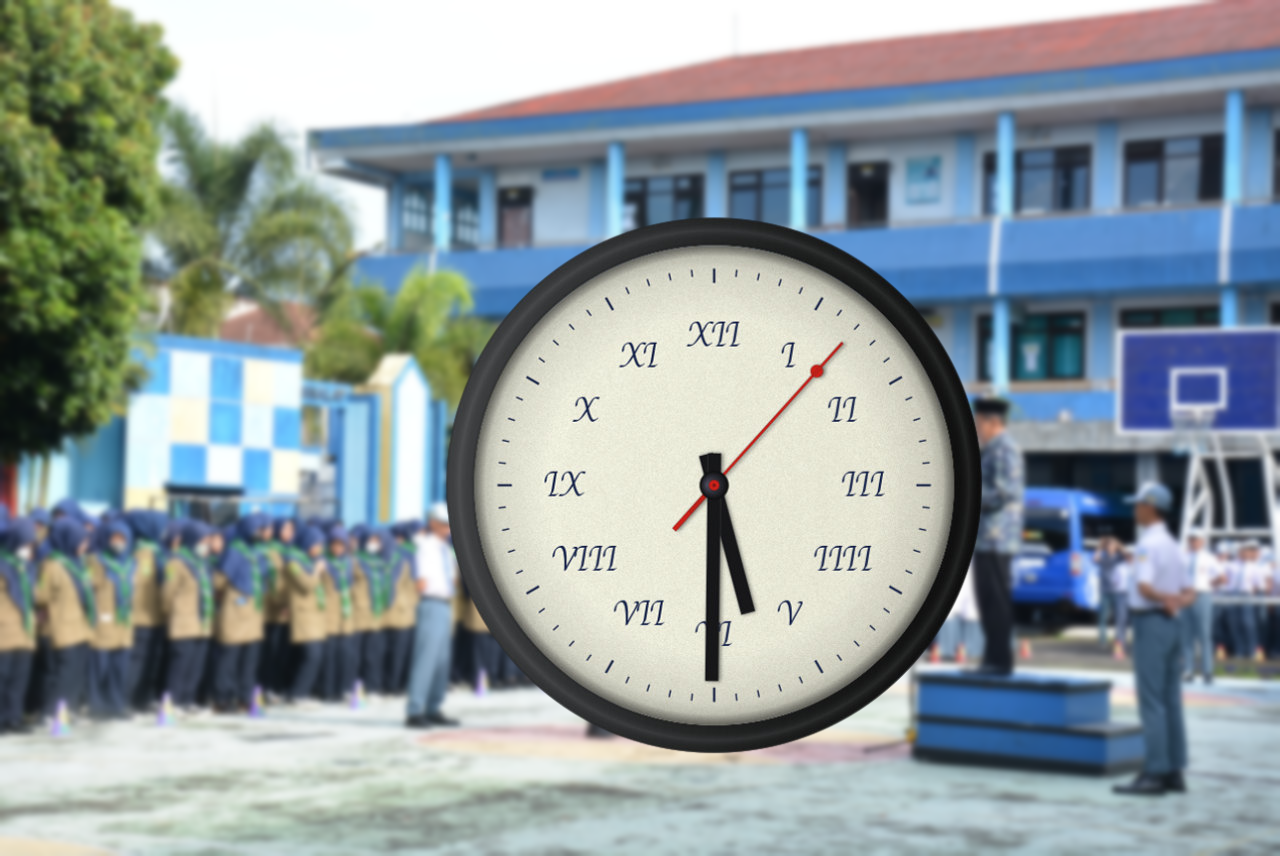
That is 5:30:07
